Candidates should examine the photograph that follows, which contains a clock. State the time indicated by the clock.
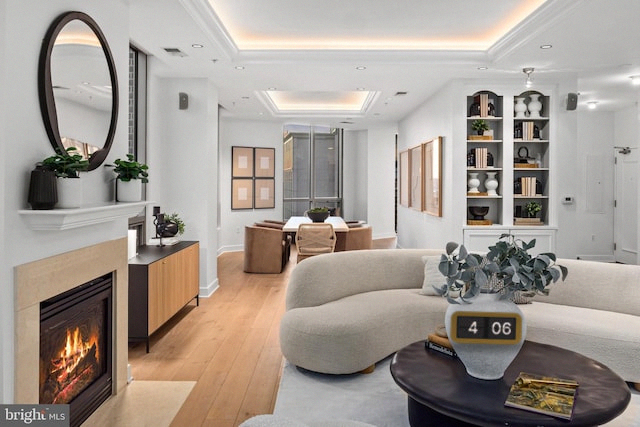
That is 4:06
